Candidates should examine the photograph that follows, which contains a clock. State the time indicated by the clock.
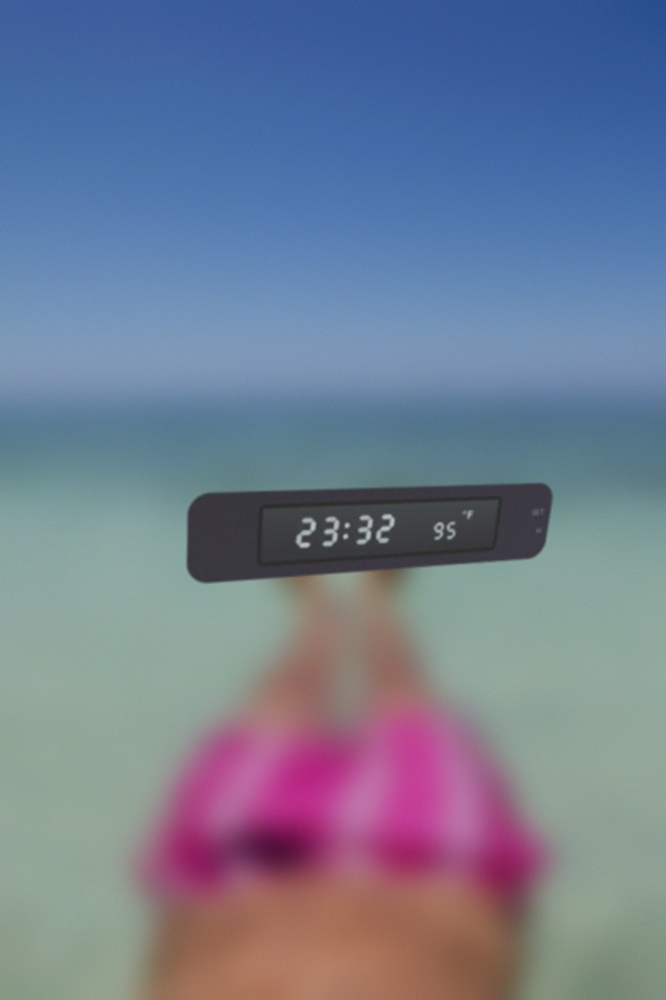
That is 23:32
